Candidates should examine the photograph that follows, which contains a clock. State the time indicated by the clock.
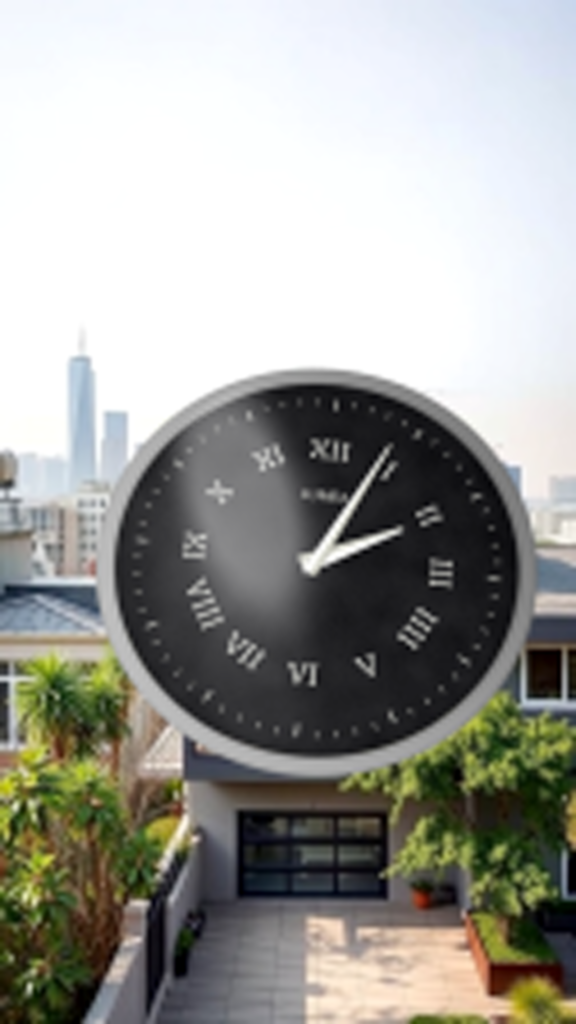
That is 2:04
